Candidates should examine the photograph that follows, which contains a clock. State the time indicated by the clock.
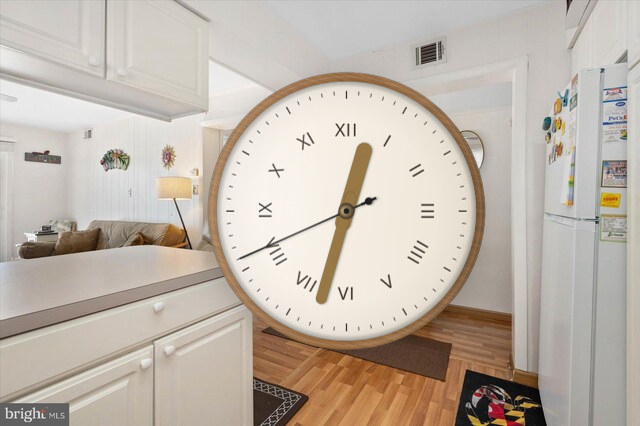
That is 12:32:41
